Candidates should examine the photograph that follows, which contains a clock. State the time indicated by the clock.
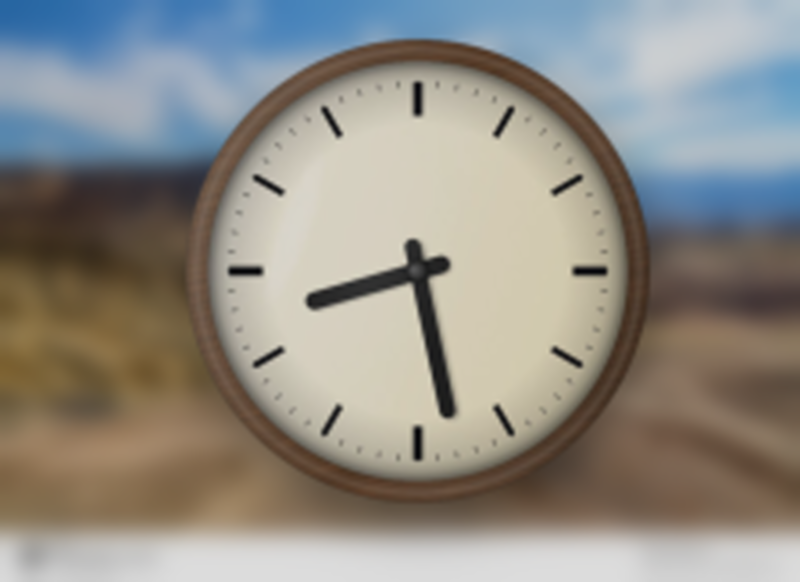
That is 8:28
